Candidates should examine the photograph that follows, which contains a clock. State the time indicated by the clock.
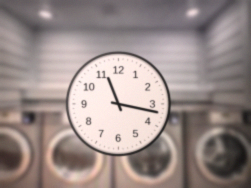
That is 11:17
